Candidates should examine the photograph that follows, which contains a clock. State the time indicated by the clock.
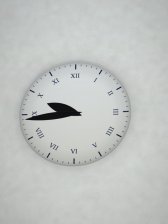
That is 9:44
